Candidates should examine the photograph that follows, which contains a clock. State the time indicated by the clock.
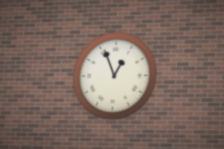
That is 12:56
